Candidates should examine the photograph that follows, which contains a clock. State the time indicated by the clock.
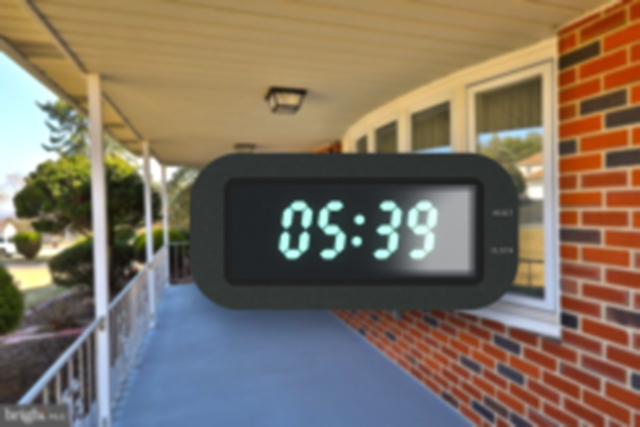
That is 5:39
